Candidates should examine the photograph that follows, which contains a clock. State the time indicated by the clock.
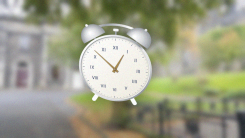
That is 12:52
